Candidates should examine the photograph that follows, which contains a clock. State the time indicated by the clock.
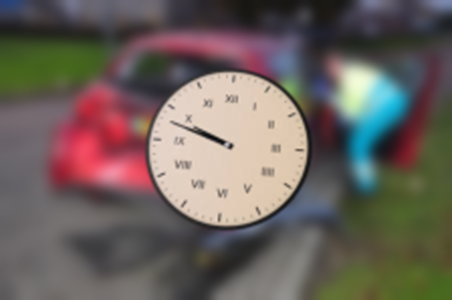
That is 9:48
